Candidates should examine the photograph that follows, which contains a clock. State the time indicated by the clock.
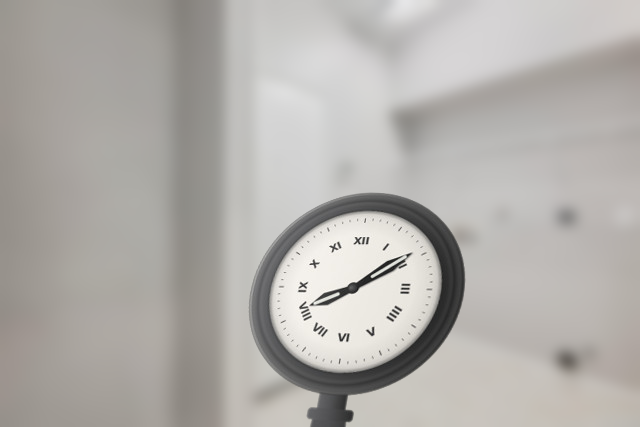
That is 8:09
